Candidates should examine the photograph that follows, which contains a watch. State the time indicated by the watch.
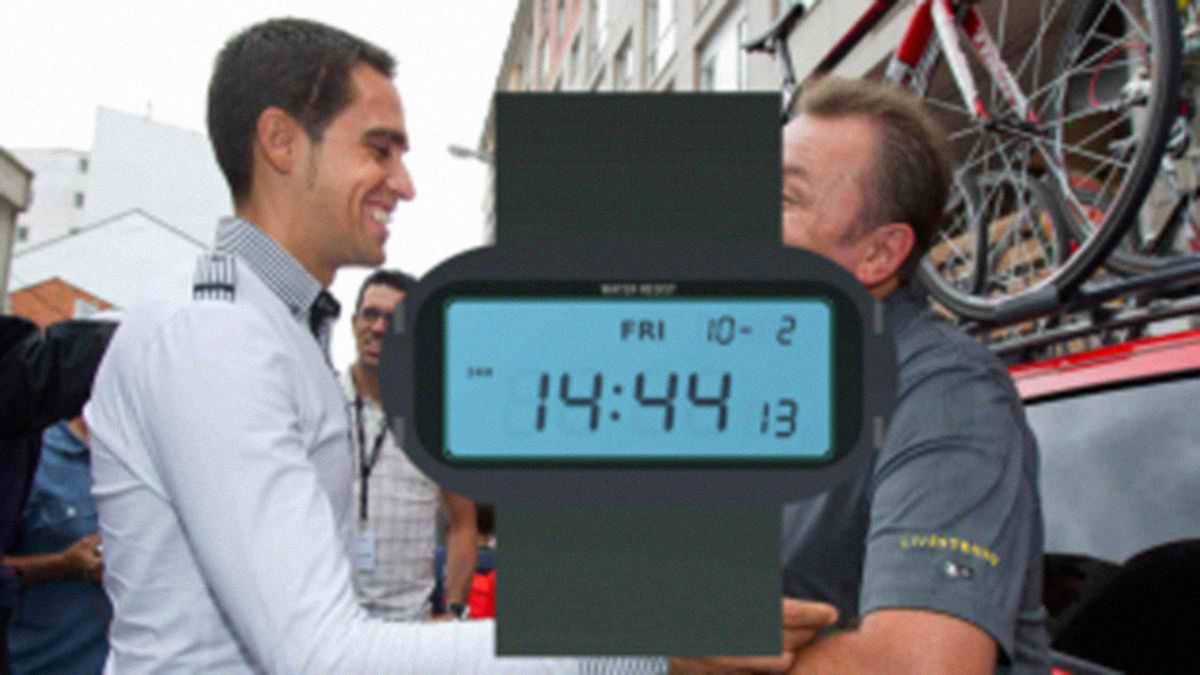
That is 14:44:13
